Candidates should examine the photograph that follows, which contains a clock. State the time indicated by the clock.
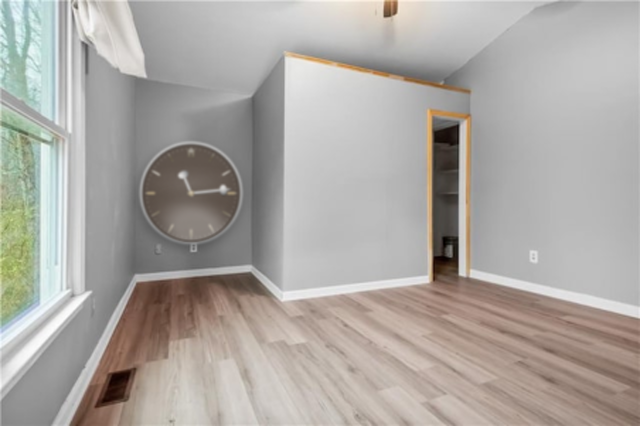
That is 11:14
